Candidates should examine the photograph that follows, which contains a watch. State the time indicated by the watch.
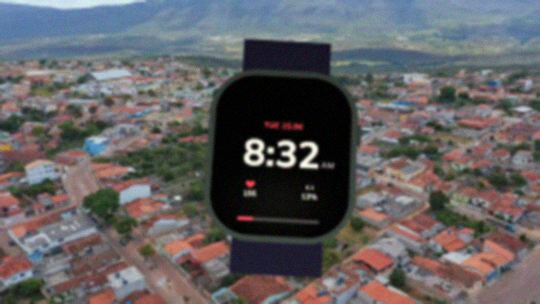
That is 8:32
